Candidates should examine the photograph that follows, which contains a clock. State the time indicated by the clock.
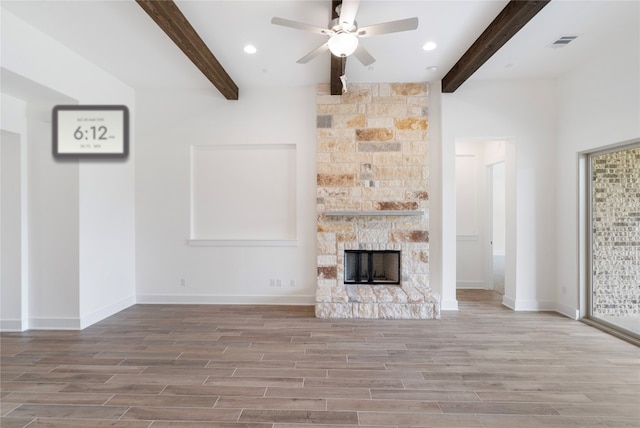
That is 6:12
